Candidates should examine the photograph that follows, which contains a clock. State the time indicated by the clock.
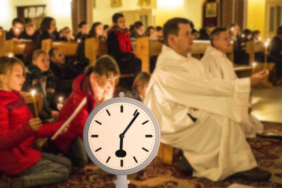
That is 6:06
